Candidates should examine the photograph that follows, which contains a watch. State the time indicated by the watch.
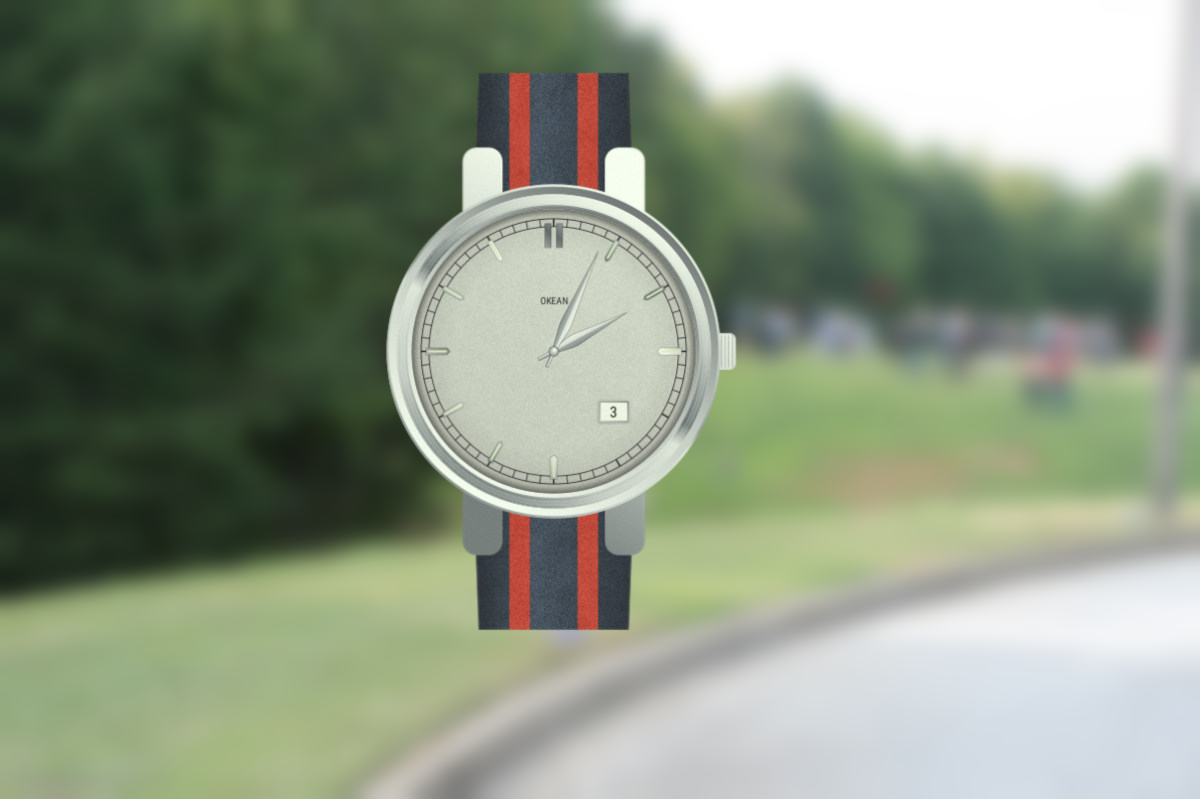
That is 2:04
